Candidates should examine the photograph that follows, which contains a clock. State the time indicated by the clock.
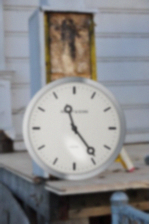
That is 11:24
